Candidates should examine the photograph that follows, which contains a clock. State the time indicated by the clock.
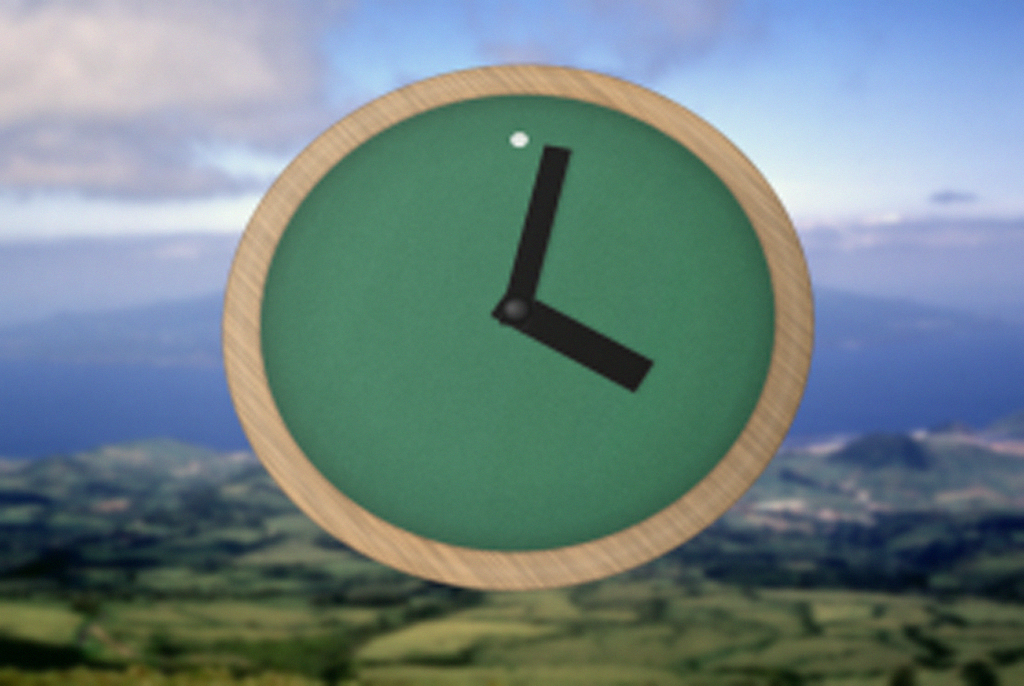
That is 4:02
